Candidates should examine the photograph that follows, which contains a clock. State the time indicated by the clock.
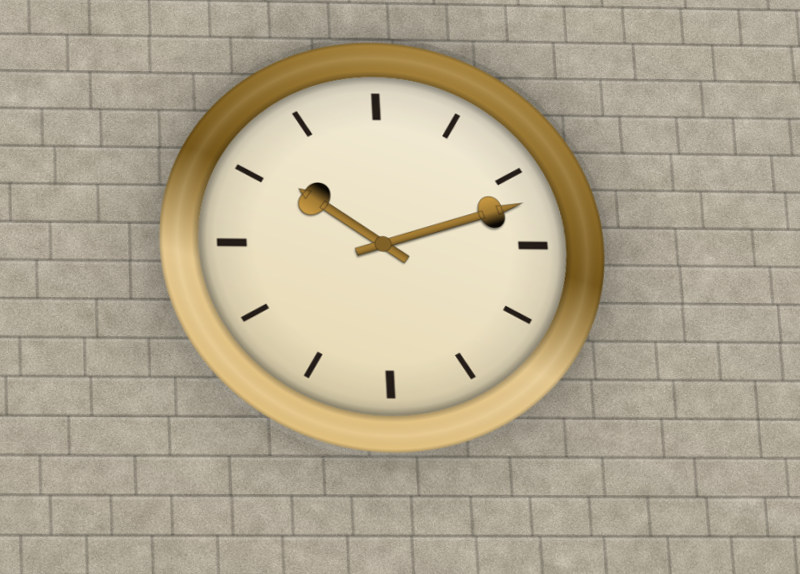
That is 10:12
